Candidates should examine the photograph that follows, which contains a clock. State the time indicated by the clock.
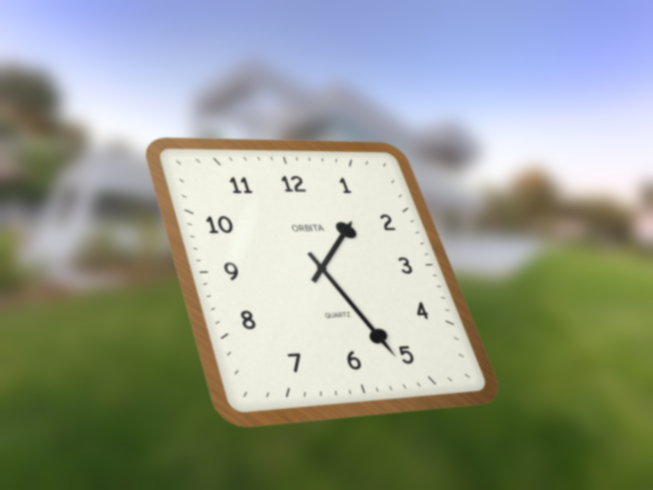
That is 1:26
